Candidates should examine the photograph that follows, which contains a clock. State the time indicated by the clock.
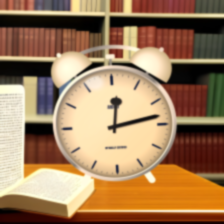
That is 12:13
